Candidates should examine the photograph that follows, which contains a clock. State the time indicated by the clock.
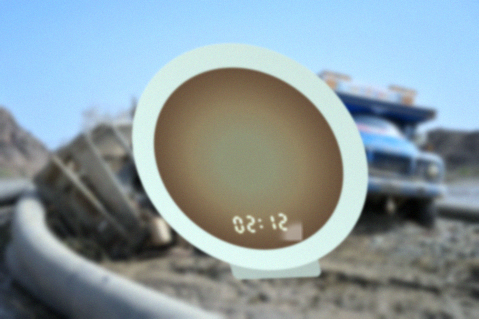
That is 2:12
